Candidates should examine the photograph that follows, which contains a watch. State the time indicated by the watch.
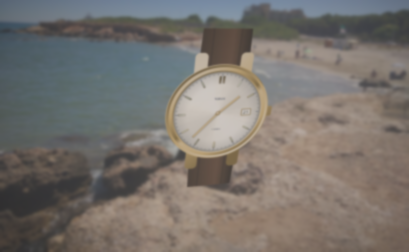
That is 1:37
